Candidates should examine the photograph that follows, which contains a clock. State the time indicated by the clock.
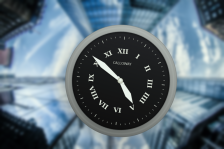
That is 4:51
